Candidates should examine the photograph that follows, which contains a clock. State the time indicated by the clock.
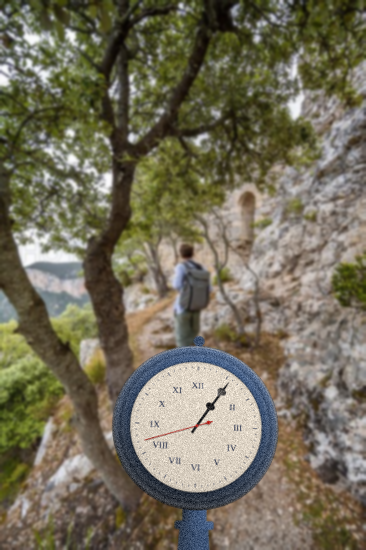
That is 1:05:42
